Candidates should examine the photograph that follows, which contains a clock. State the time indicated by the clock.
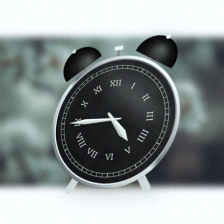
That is 4:45
